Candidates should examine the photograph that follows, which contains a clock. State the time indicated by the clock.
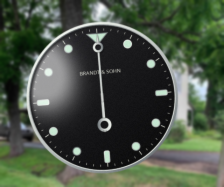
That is 6:00
